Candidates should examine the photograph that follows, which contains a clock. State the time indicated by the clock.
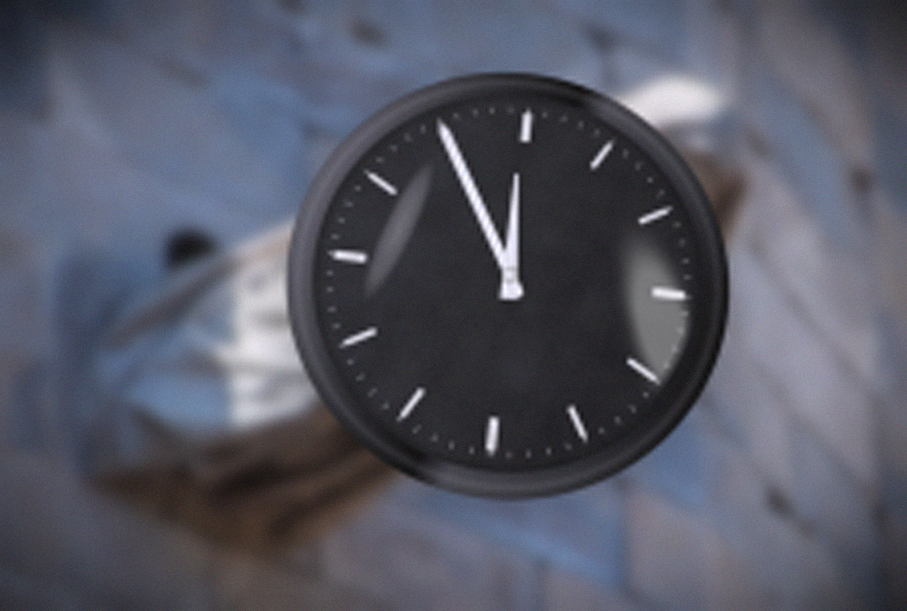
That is 11:55
